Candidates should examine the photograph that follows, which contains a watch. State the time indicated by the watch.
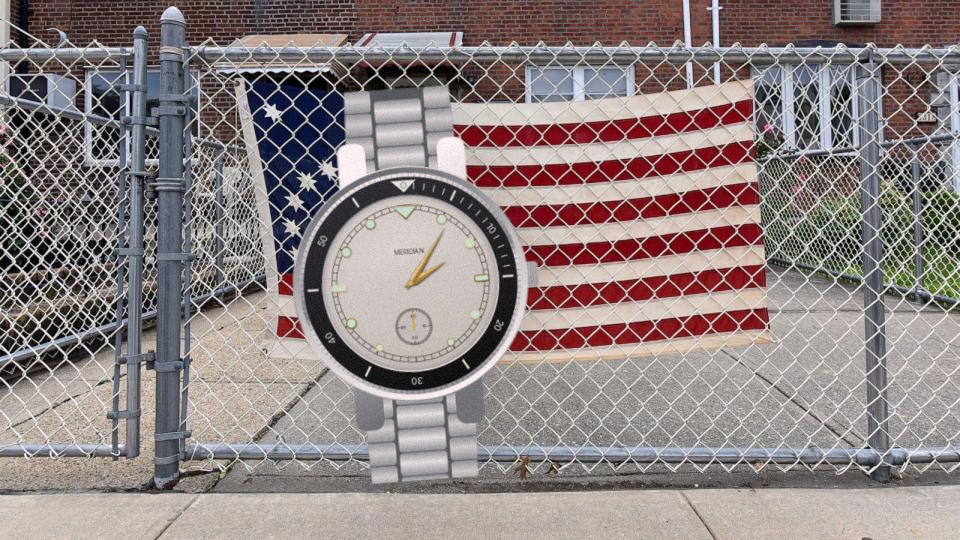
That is 2:06
